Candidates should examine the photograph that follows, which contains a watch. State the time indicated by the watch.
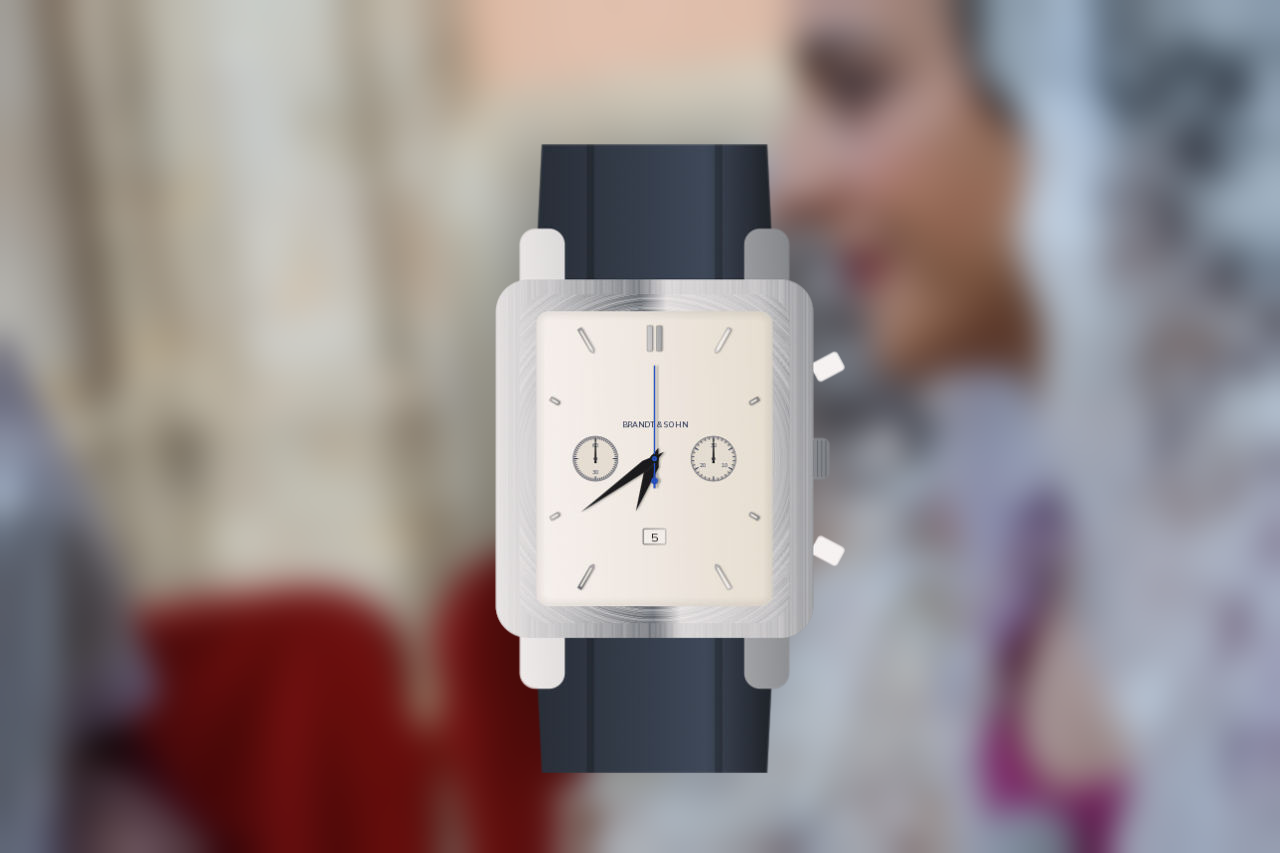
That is 6:39
